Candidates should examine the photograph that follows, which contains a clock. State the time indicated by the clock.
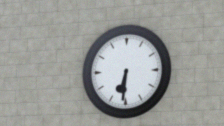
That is 6:31
